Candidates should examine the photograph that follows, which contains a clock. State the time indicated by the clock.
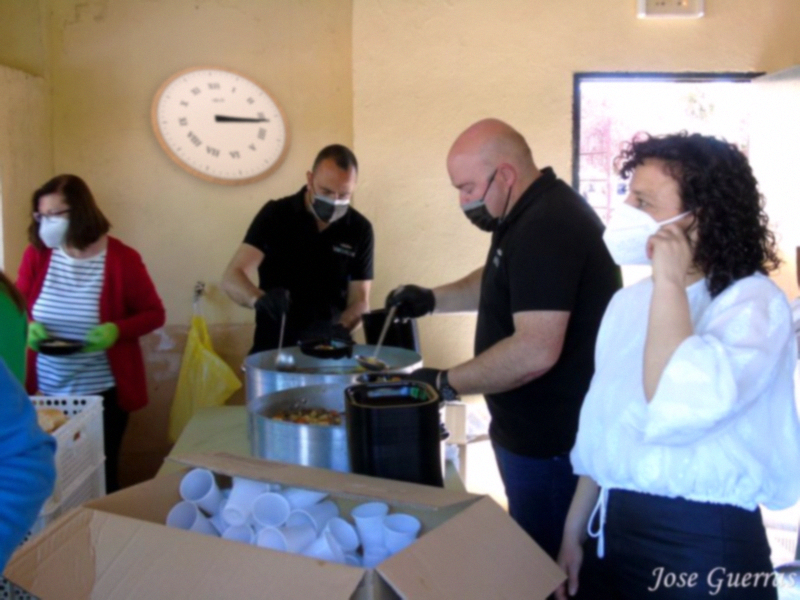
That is 3:16
